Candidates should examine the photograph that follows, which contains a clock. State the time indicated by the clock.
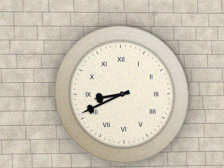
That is 8:41
